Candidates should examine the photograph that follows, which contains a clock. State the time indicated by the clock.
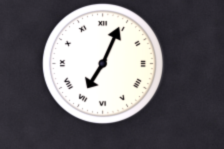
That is 7:04
